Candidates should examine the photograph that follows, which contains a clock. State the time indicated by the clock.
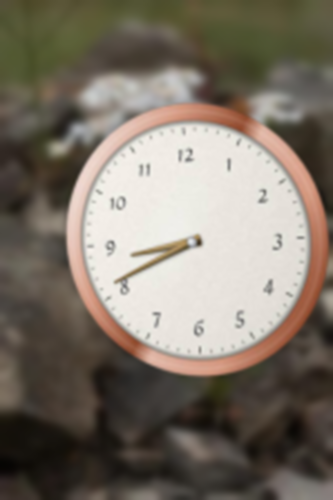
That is 8:41
